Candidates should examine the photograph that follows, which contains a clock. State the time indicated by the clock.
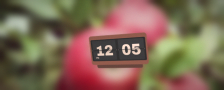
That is 12:05
